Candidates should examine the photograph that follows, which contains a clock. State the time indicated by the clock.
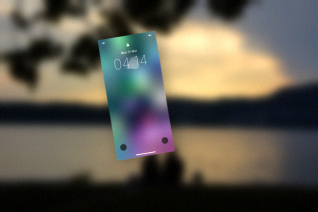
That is 4:14
